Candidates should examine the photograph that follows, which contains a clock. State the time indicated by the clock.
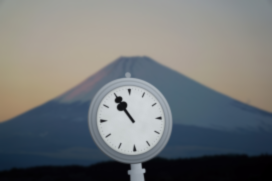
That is 10:55
